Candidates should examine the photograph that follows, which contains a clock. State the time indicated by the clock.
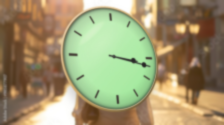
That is 3:17
